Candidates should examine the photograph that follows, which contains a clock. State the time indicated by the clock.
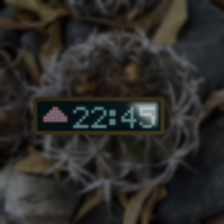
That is 22:45
